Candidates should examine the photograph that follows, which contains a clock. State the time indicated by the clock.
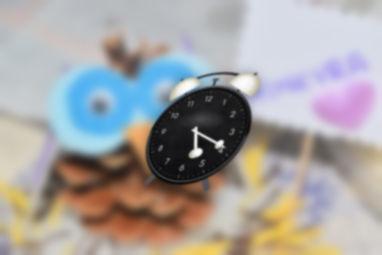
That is 5:19
